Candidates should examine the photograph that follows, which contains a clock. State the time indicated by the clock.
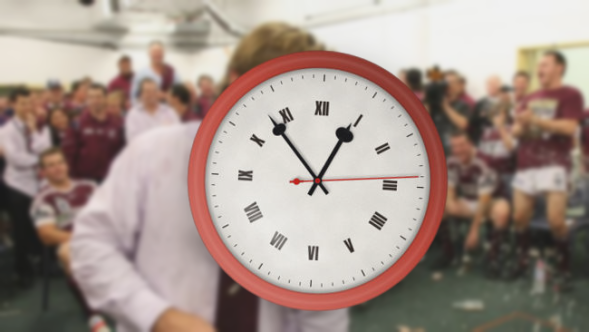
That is 12:53:14
